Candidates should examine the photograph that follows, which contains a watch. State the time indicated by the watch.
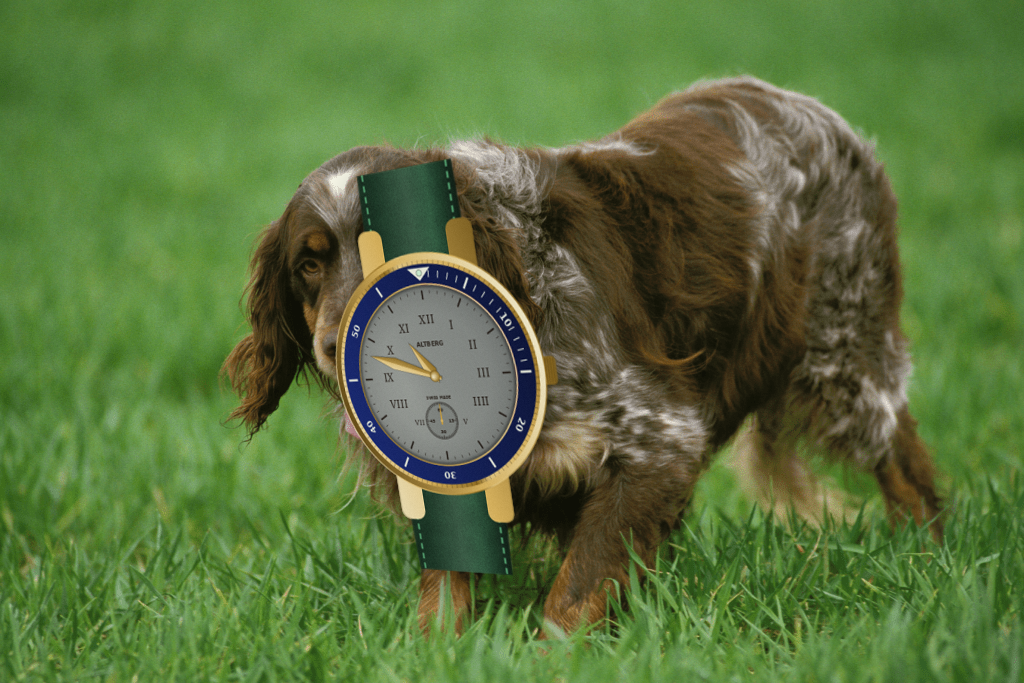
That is 10:48
